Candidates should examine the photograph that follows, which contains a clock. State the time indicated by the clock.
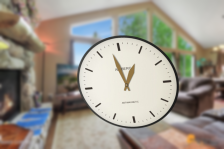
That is 12:58
